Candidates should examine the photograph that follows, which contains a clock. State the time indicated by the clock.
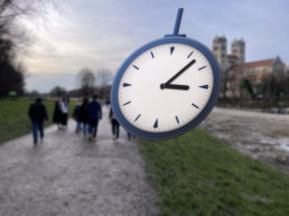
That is 3:07
